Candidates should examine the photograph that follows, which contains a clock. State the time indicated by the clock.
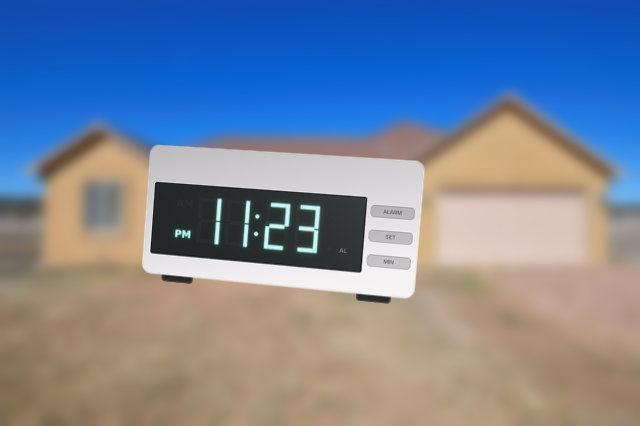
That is 11:23
